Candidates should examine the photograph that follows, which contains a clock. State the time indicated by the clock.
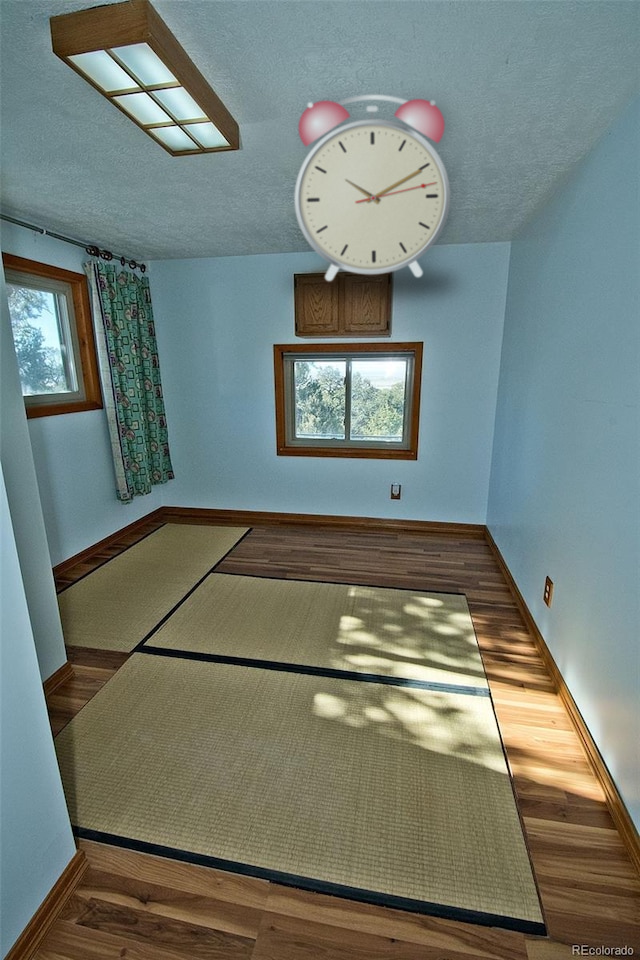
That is 10:10:13
